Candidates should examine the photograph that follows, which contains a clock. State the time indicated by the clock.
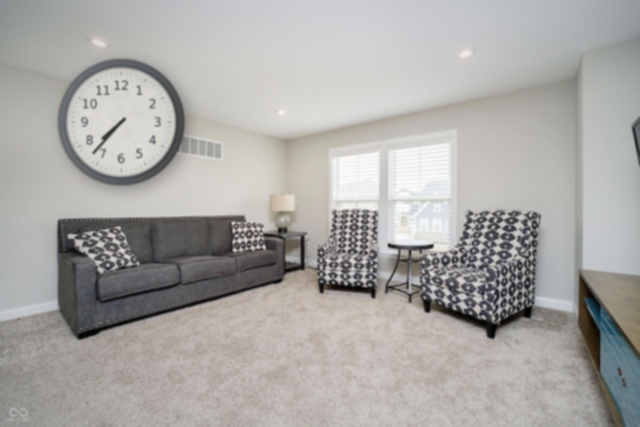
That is 7:37
